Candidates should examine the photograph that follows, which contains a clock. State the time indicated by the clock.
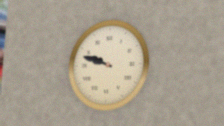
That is 9:48
